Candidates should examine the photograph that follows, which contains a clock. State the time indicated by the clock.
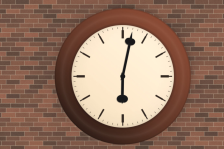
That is 6:02
